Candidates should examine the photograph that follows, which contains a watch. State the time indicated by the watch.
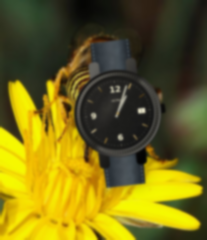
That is 1:04
